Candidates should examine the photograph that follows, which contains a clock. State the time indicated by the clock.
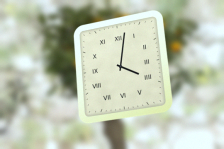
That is 4:02
